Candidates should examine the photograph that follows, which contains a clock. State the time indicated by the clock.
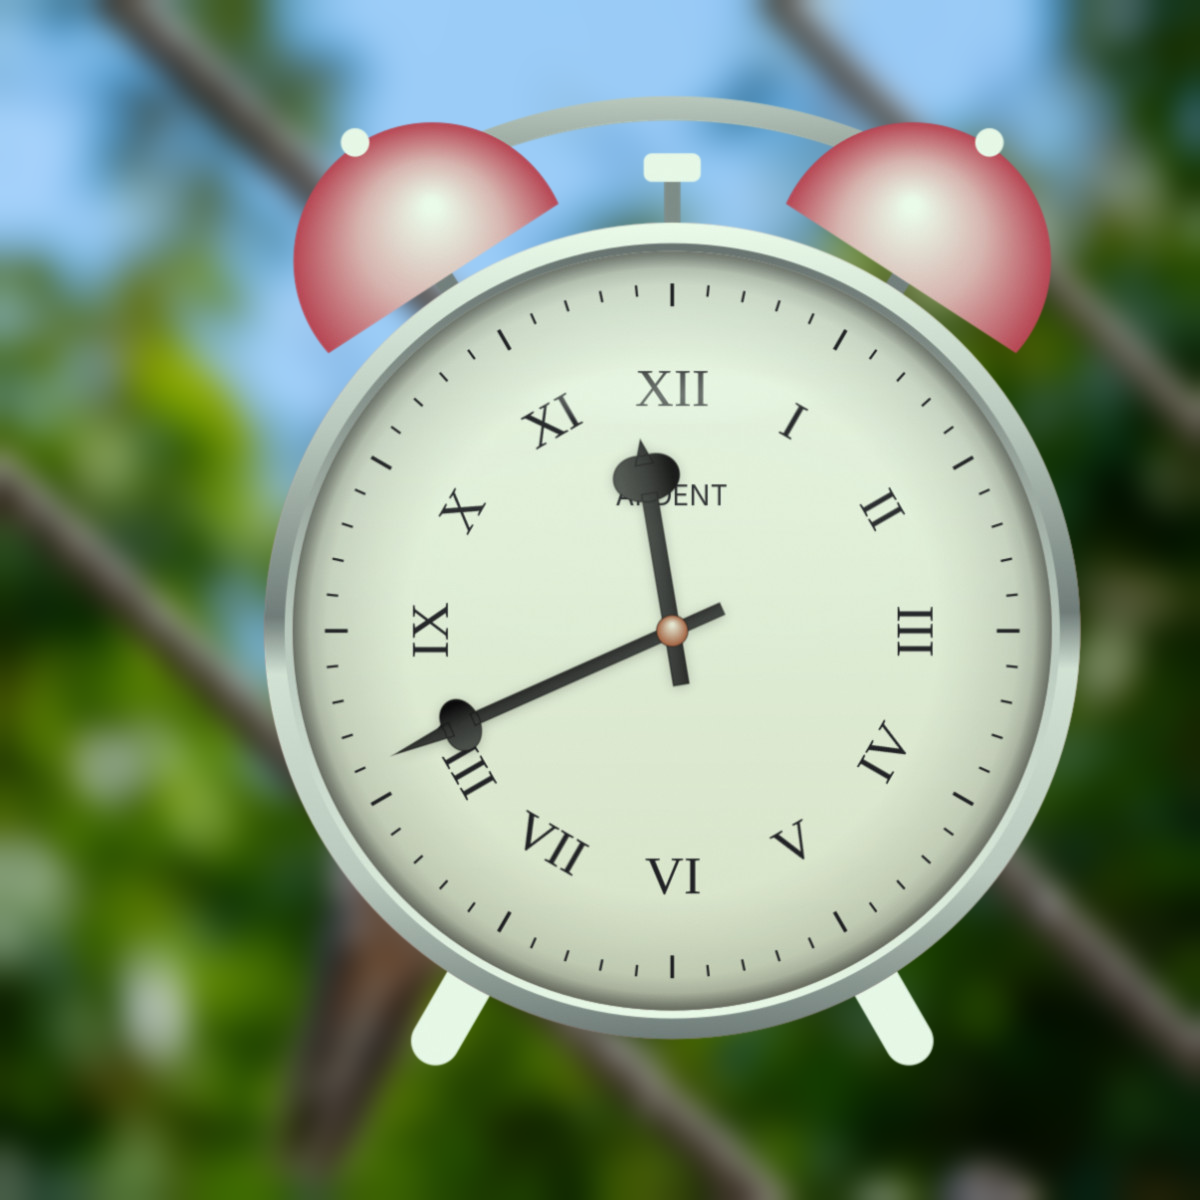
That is 11:41
